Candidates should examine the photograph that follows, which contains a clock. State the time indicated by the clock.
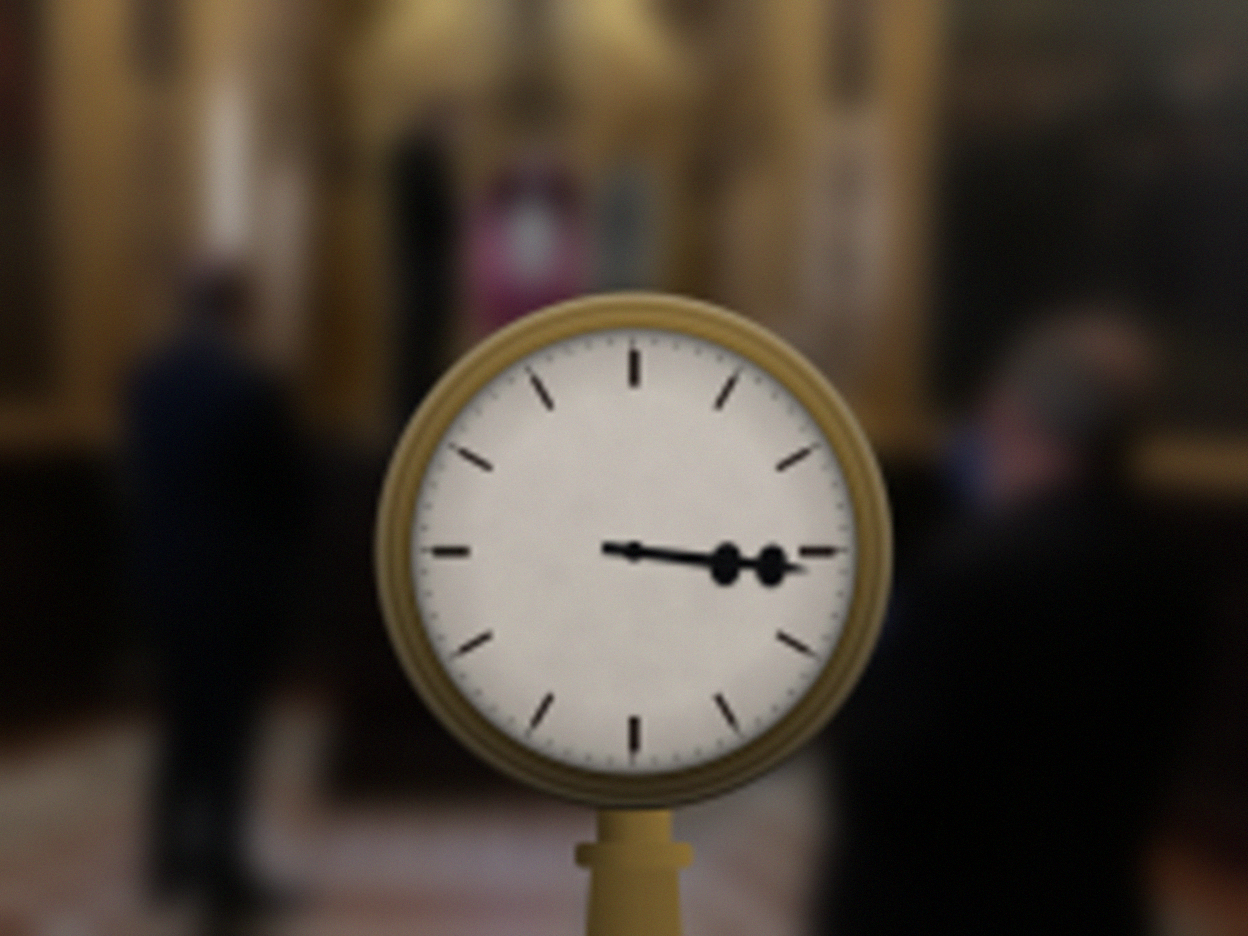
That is 3:16
